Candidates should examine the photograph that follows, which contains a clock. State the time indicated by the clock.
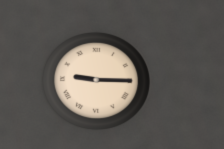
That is 9:15
